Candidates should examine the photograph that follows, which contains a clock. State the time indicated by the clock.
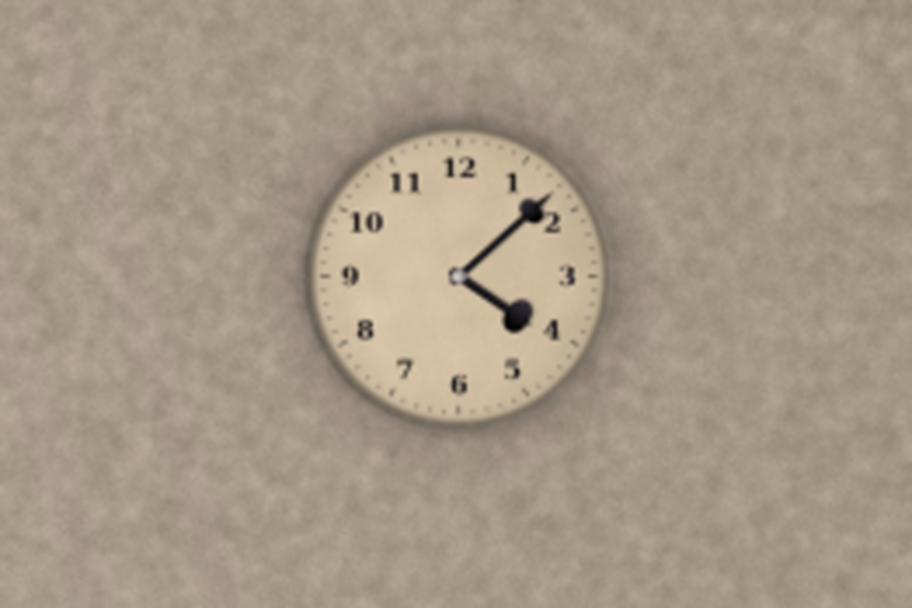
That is 4:08
